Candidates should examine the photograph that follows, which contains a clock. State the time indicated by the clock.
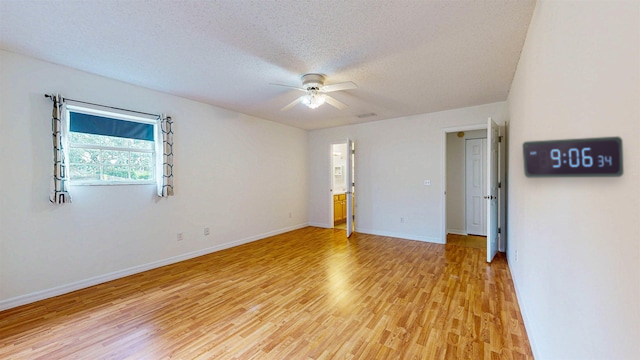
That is 9:06:34
